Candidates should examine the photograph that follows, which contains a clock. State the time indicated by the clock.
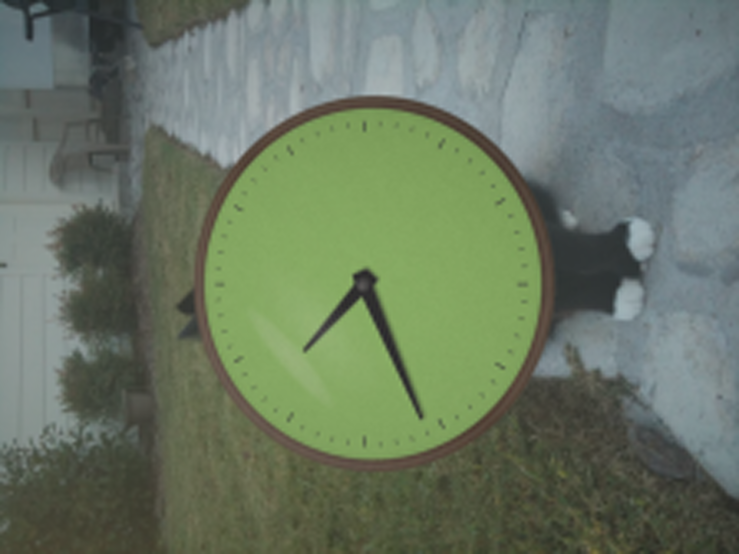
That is 7:26
